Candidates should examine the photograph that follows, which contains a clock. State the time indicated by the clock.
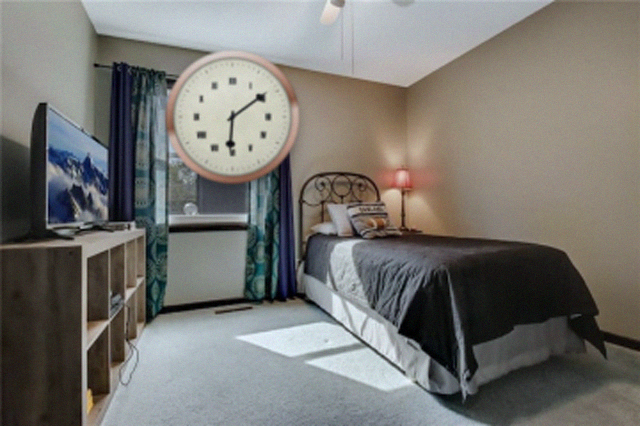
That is 6:09
